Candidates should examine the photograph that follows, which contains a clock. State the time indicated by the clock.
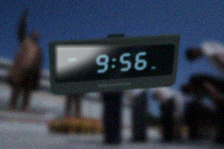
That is 9:56
